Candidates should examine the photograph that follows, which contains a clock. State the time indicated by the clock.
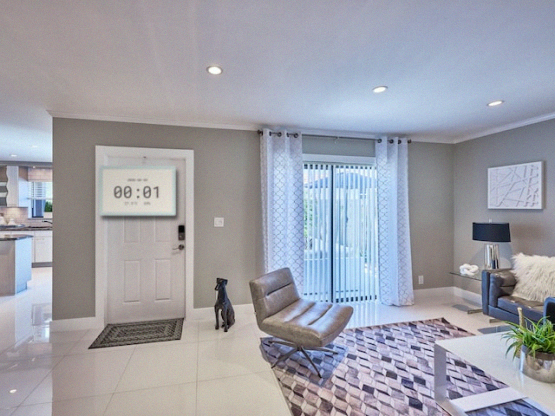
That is 0:01
